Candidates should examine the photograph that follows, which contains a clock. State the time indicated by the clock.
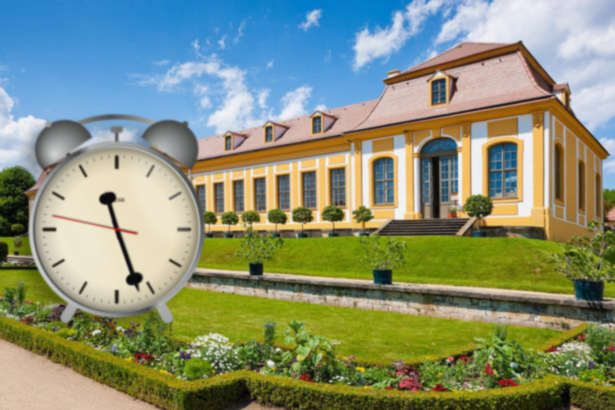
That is 11:26:47
